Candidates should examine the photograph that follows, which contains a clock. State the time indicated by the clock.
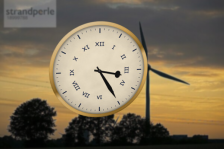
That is 3:25
